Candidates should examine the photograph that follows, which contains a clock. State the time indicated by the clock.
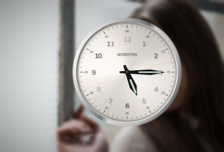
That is 5:15
